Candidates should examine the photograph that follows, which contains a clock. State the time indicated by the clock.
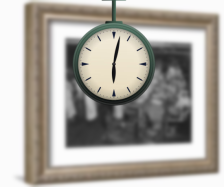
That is 6:02
